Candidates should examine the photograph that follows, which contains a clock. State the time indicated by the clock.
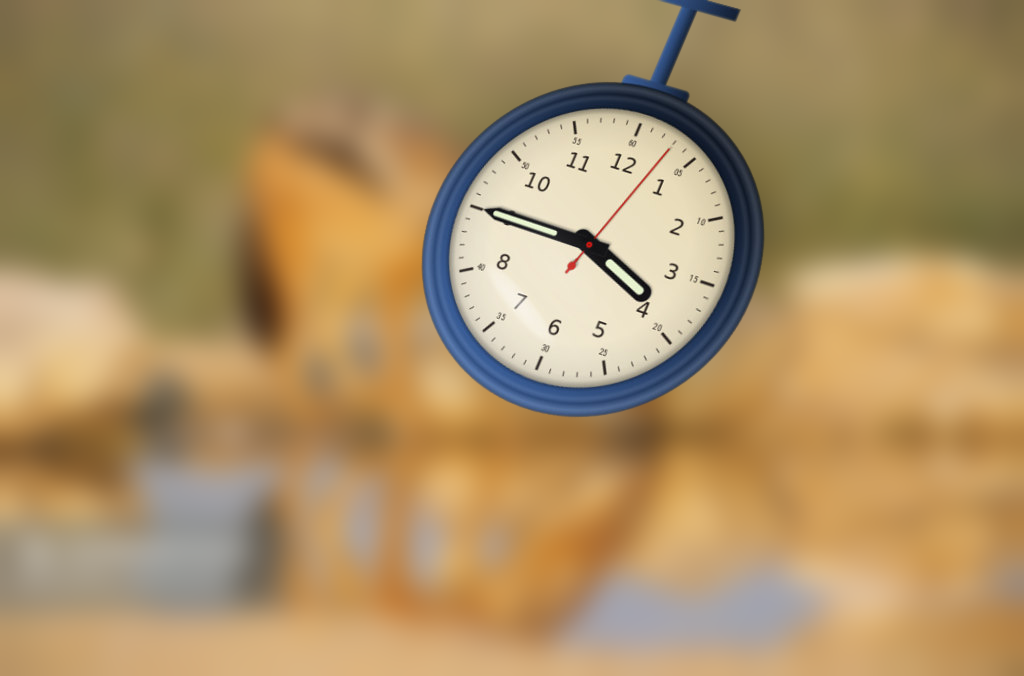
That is 3:45:03
